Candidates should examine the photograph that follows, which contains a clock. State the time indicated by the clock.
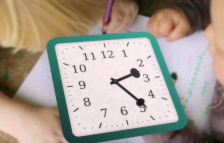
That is 2:24
